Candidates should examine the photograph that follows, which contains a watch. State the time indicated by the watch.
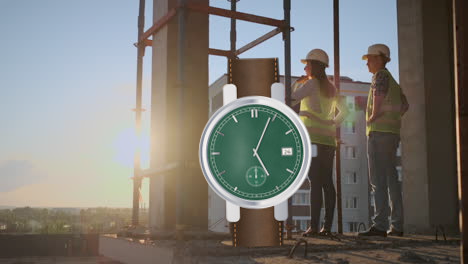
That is 5:04
